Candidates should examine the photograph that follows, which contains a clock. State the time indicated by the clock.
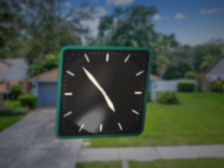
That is 4:53
